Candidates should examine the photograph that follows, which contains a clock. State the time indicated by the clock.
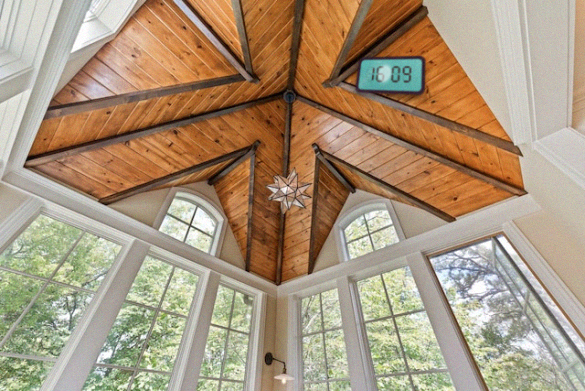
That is 16:09
